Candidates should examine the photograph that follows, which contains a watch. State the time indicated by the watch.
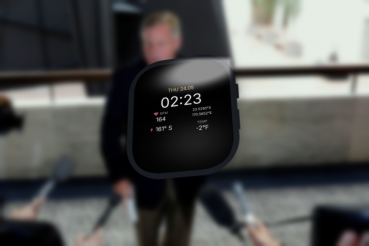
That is 2:23
